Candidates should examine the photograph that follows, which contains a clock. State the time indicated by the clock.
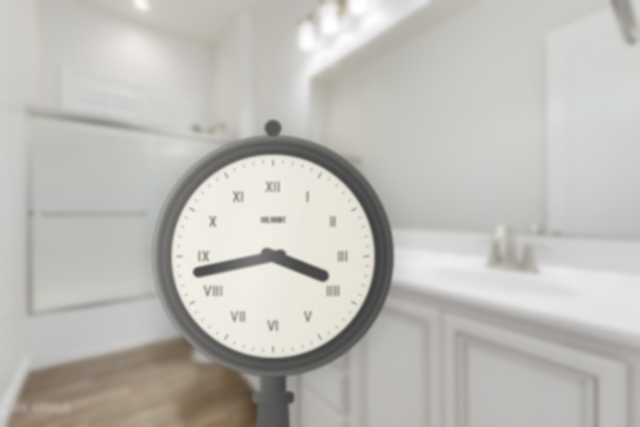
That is 3:43
